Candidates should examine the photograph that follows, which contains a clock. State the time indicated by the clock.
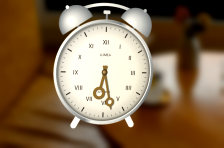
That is 6:28
